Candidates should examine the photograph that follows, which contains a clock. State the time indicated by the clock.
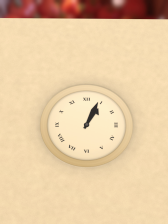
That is 1:04
